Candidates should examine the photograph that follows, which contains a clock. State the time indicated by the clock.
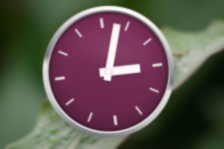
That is 3:03
